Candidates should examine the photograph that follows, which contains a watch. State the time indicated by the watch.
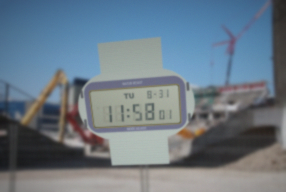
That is 11:58
